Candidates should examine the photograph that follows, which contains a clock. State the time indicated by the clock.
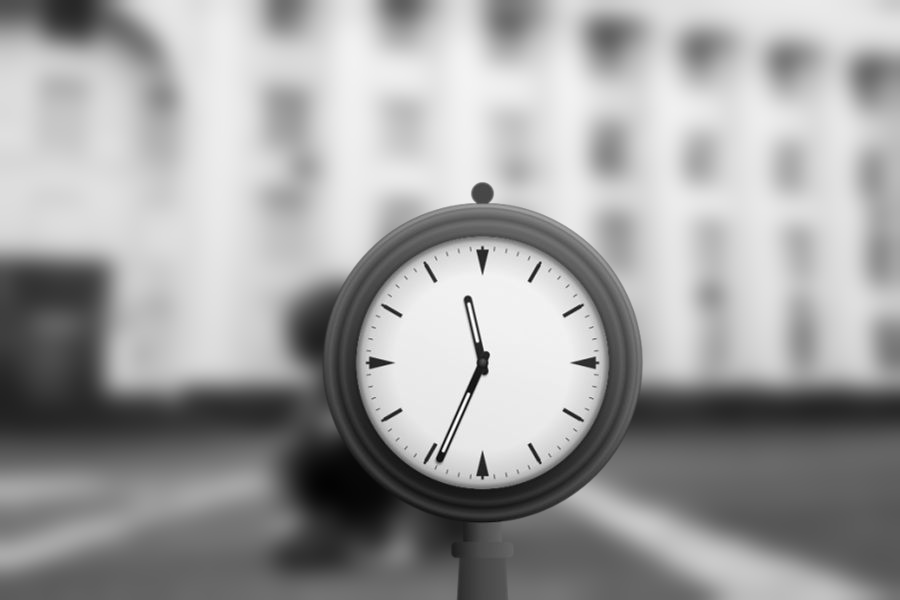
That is 11:34
